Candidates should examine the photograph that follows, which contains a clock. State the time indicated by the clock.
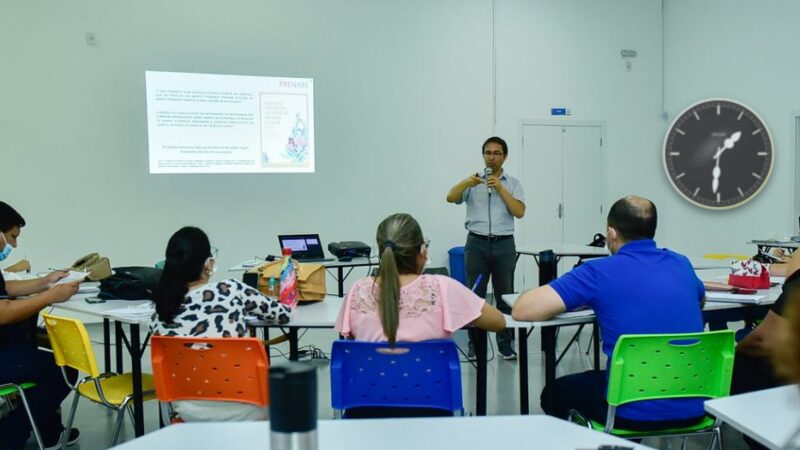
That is 1:31
